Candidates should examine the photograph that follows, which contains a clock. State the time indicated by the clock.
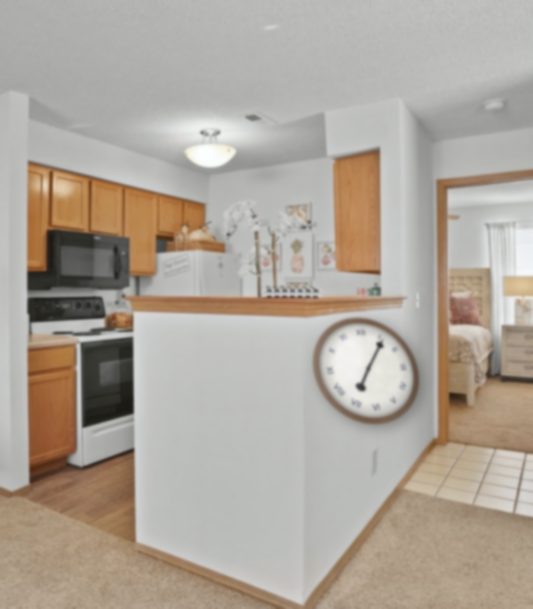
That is 7:06
